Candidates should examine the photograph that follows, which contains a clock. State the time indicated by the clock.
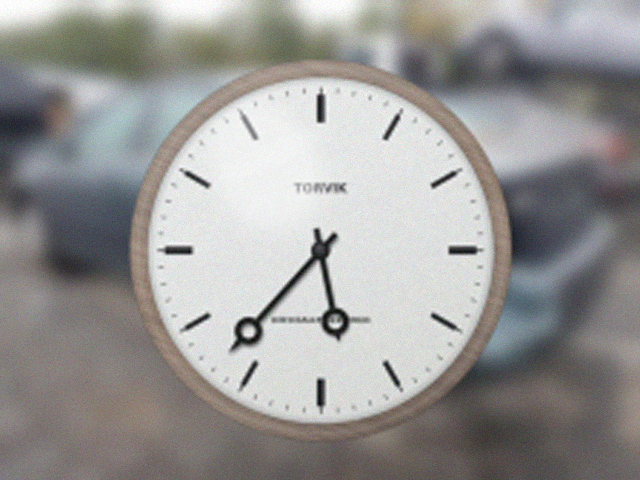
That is 5:37
